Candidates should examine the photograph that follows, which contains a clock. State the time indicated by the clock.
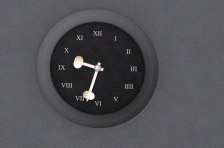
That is 9:33
